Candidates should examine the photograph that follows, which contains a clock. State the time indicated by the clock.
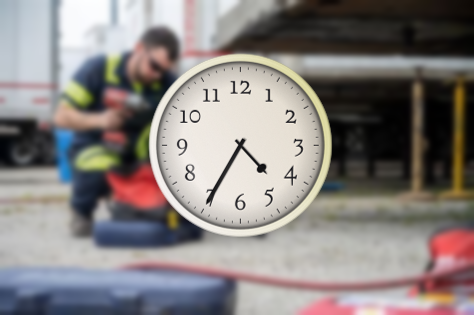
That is 4:35
